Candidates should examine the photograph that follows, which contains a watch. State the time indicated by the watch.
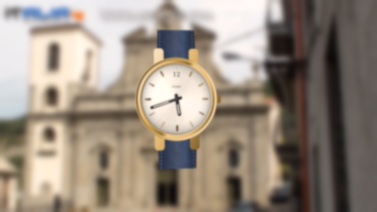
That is 5:42
